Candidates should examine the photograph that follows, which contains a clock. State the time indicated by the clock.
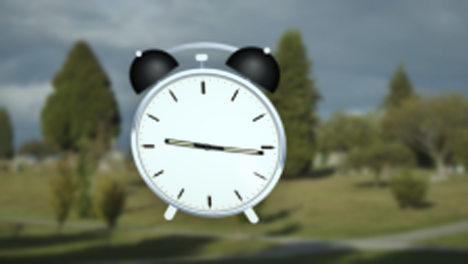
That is 9:16
